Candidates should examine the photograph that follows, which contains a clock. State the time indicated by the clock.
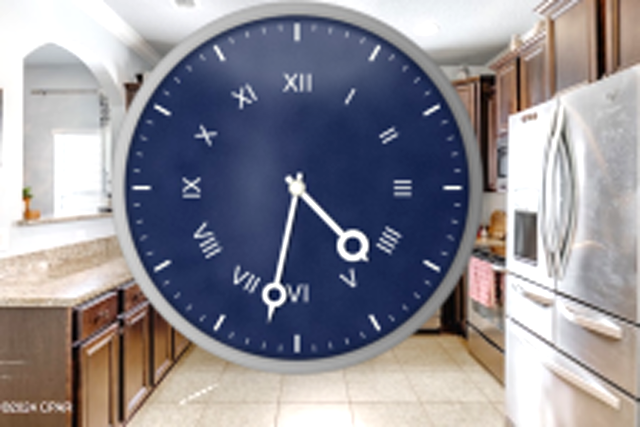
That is 4:32
